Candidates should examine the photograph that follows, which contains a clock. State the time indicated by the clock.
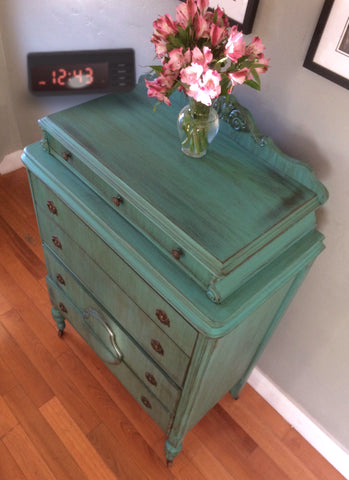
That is 12:43
